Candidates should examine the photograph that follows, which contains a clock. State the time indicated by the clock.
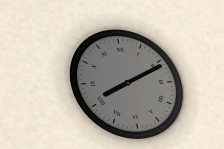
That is 8:11
